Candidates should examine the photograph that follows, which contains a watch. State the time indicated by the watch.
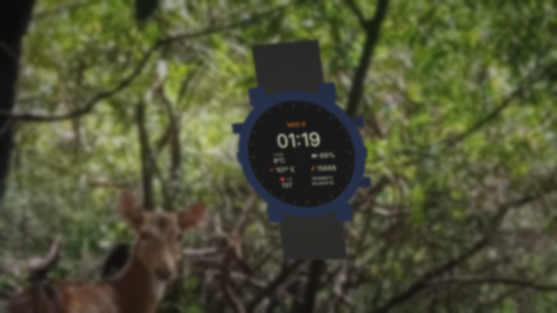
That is 1:19
